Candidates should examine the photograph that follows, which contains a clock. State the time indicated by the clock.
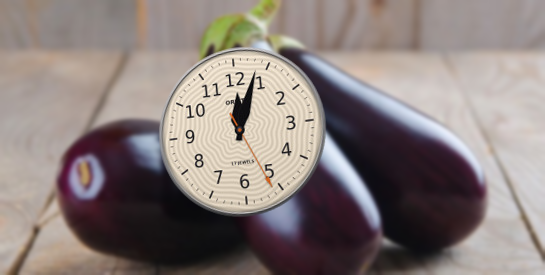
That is 12:03:26
